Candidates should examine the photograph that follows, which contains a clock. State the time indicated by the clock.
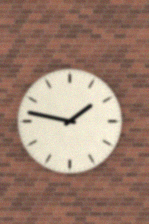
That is 1:47
